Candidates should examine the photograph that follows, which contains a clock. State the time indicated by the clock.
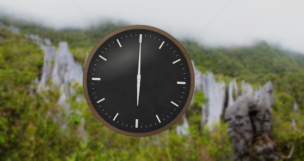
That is 6:00
